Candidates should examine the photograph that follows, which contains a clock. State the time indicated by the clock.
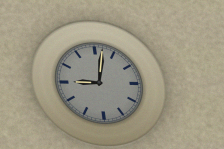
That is 9:02
